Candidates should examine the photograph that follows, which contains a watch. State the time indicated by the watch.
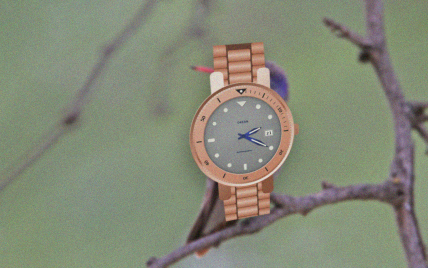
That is 2:20
